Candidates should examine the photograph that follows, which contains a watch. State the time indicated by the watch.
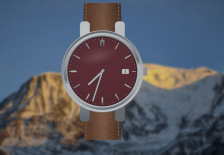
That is 7:33
